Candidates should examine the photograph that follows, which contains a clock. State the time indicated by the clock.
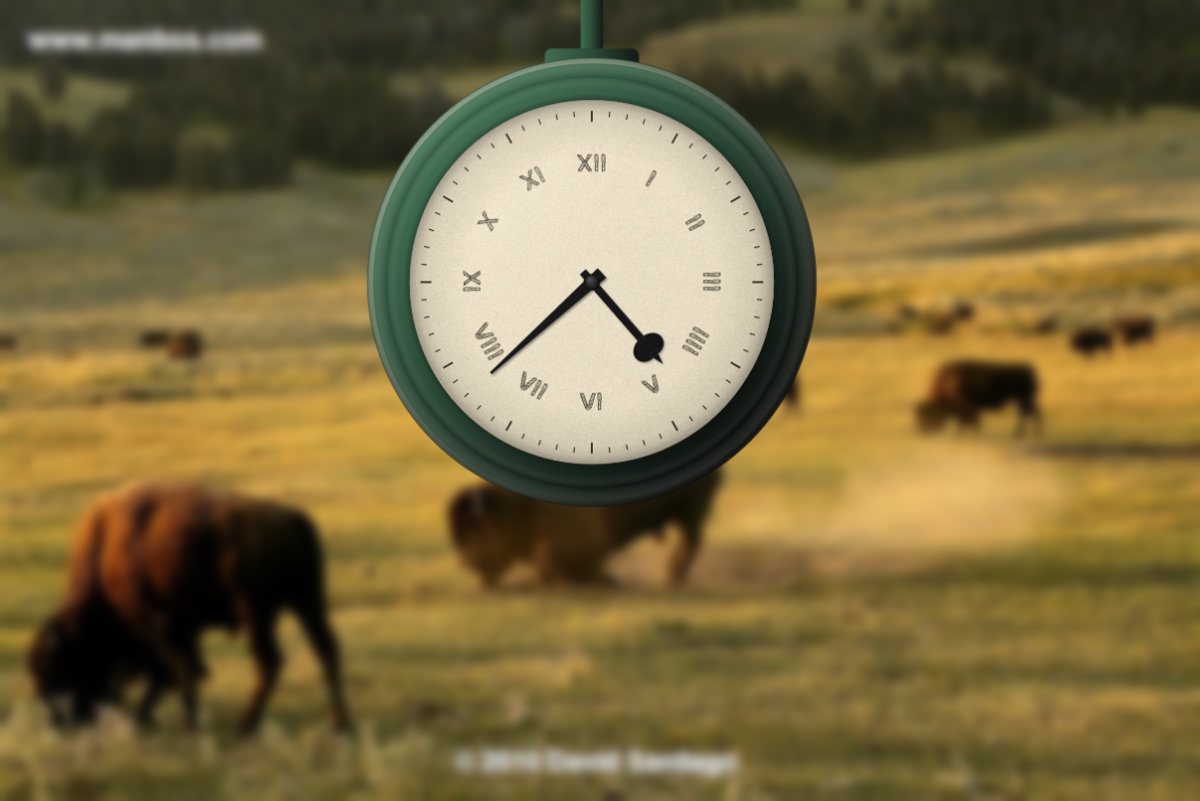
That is 4:38
